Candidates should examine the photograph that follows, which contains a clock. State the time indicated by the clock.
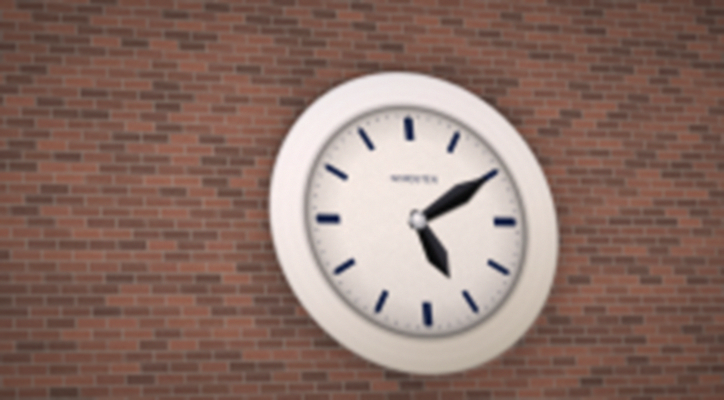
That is 5:10
